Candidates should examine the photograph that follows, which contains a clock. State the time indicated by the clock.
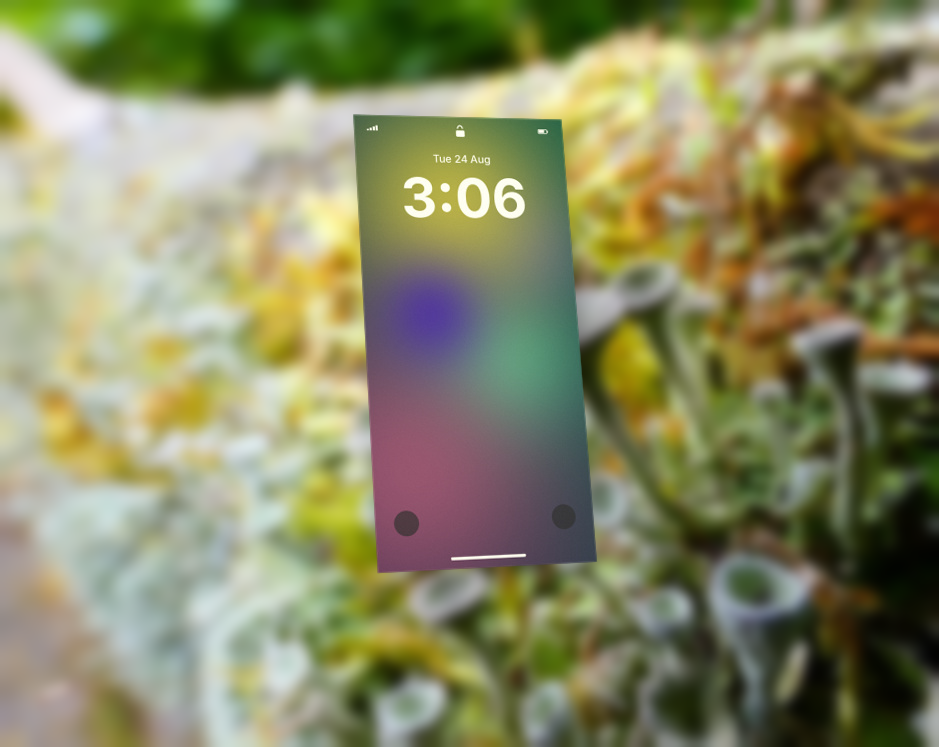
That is 3:06
